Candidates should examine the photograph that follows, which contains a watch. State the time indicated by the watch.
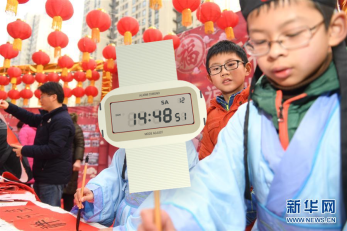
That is 14:48:51
